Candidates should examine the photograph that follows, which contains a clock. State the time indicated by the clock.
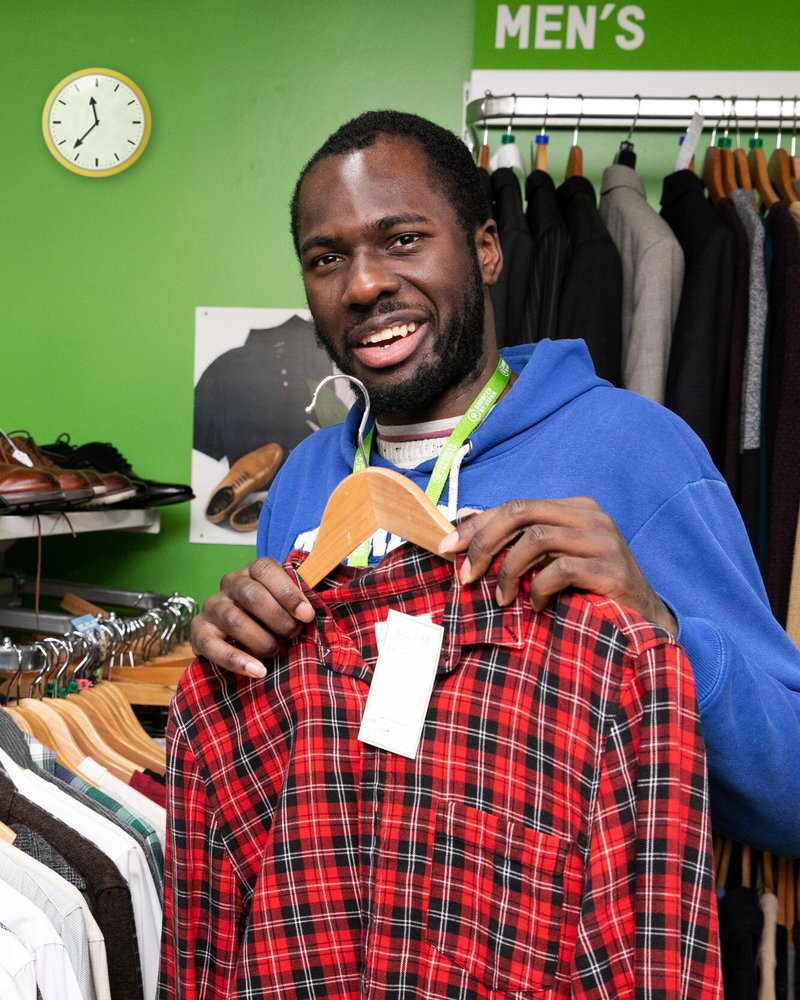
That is 11:37
